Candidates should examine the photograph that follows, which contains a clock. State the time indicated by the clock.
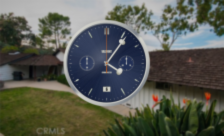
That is 4:06
